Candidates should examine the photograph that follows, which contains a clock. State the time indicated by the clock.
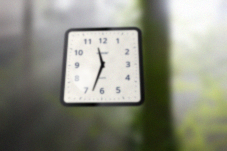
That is 11:33
